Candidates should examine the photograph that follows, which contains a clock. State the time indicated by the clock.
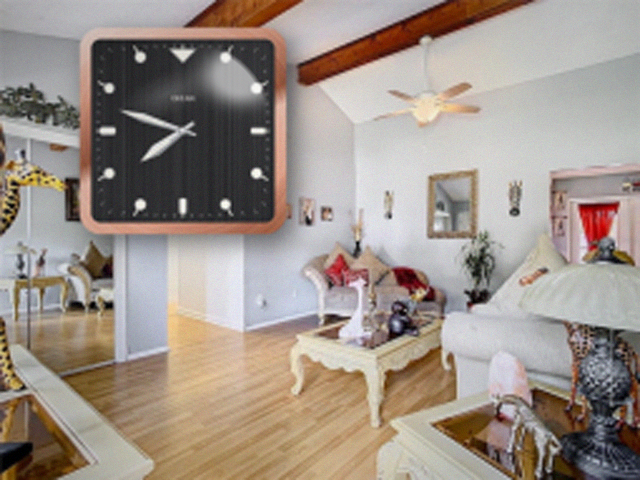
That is 7:48
